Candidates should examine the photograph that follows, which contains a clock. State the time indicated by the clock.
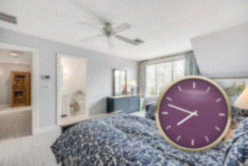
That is 7:48
